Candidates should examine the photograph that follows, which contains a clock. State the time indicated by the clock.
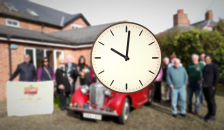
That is 10:01
